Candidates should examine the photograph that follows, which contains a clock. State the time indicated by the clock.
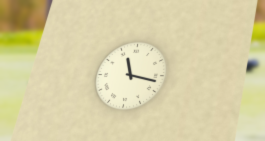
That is 11:17
